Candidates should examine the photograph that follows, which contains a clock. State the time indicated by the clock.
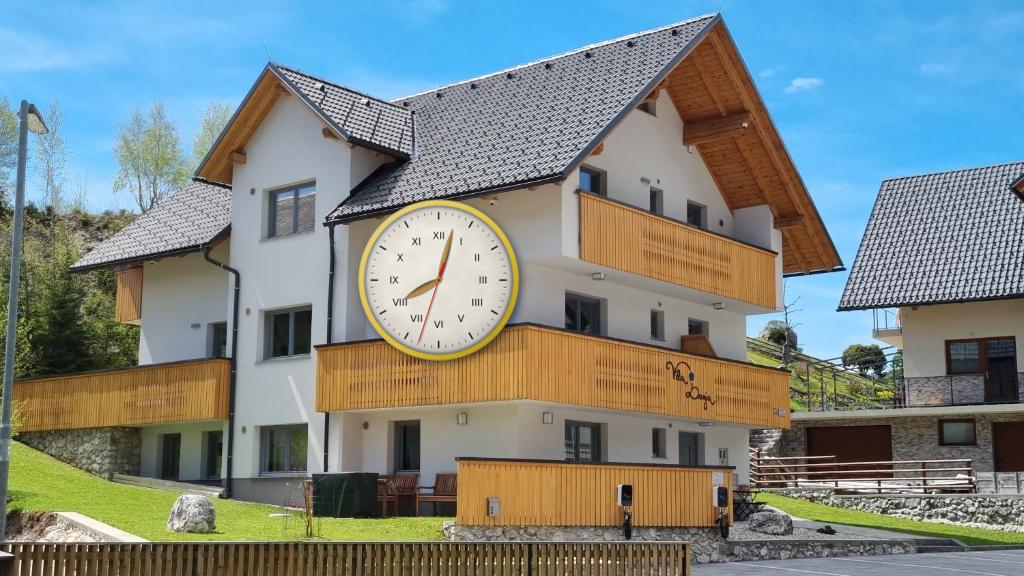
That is 8:02:33
